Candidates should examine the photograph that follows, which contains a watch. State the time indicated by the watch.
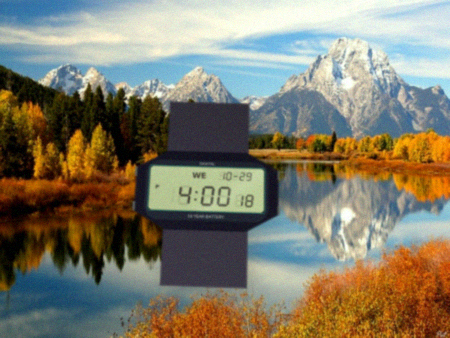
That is 4:00:18
